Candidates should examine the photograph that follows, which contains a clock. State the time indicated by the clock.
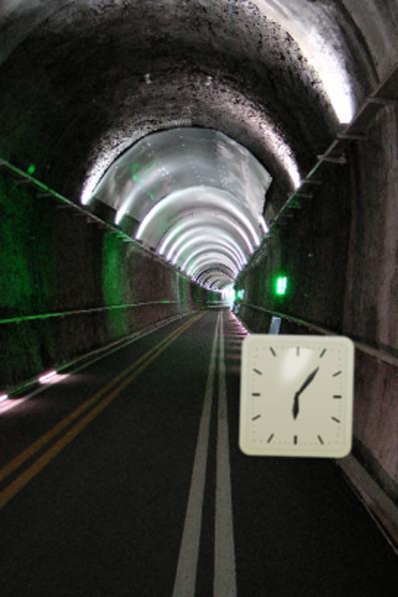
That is 6:06
